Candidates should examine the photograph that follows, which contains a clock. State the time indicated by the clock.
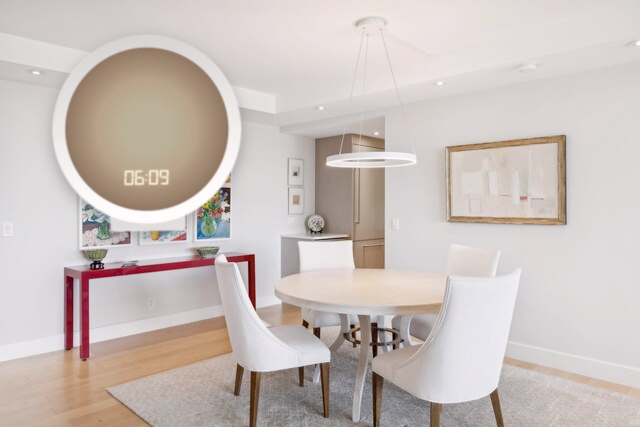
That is 6:09
